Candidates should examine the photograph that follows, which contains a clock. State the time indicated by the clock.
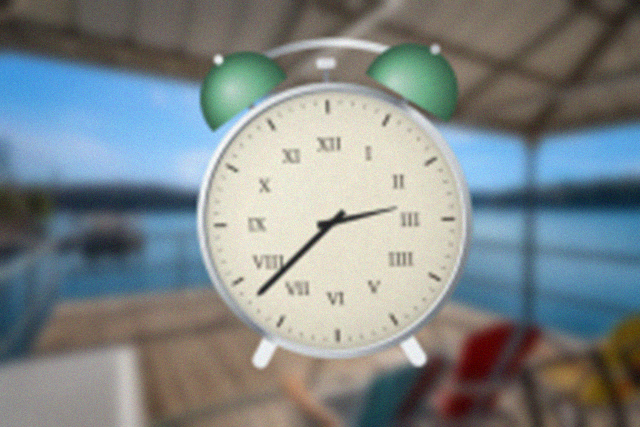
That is 2:38
